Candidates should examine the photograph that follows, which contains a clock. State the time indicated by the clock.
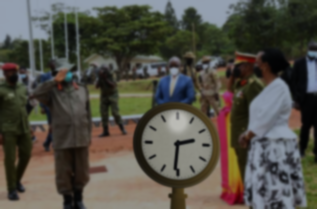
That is 2:31
